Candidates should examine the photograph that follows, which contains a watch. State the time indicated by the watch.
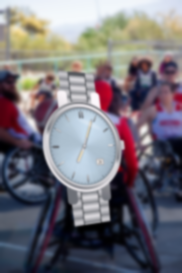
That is 7:04
